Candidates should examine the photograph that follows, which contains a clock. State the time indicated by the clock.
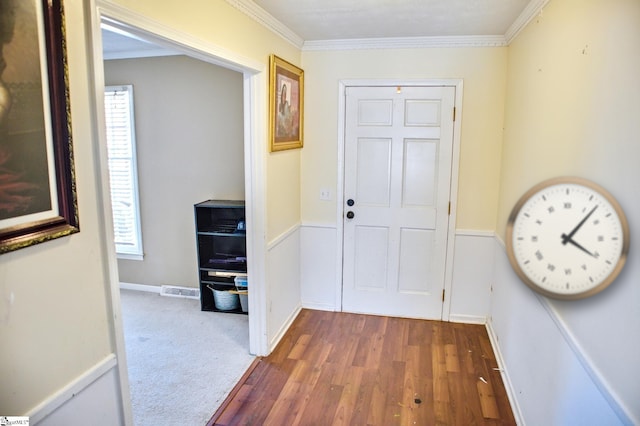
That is 4:07
